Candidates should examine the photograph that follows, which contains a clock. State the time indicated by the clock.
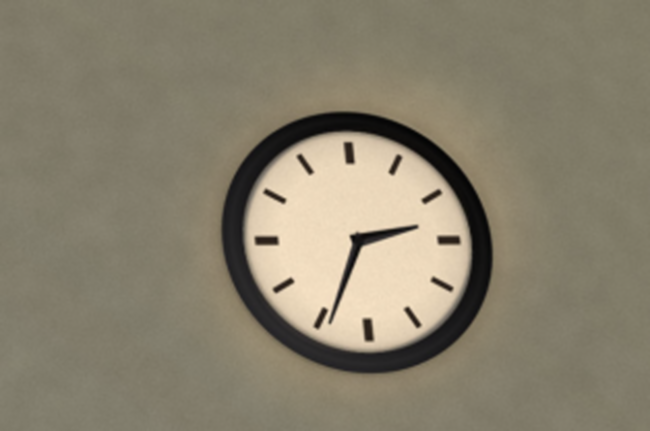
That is 2:34
